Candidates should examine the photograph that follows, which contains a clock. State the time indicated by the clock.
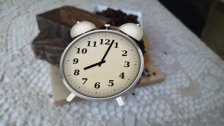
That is 8:03
